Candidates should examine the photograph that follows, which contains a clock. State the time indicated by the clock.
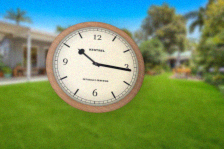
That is 10:16
